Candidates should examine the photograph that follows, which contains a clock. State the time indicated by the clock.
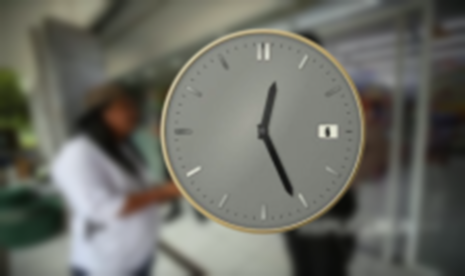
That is 12:26
